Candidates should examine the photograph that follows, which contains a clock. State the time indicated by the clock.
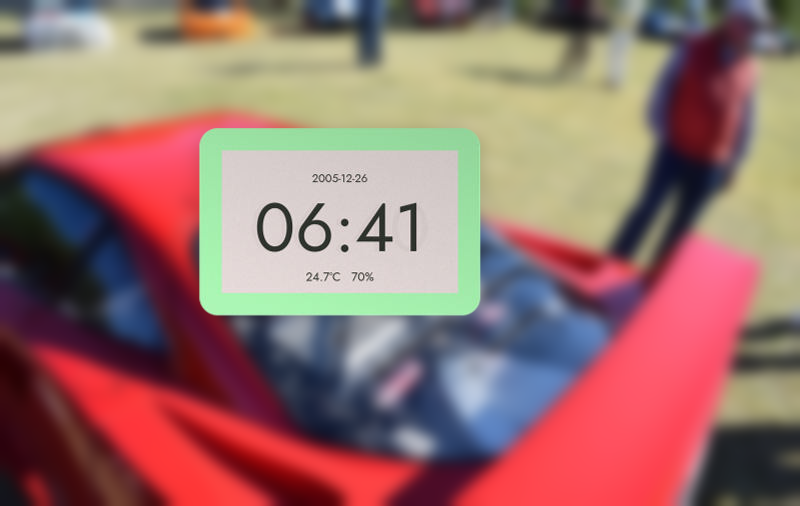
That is 6:41
